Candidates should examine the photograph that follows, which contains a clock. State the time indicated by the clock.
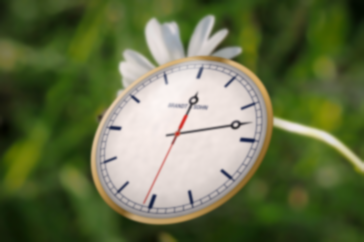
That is 12:12:31
